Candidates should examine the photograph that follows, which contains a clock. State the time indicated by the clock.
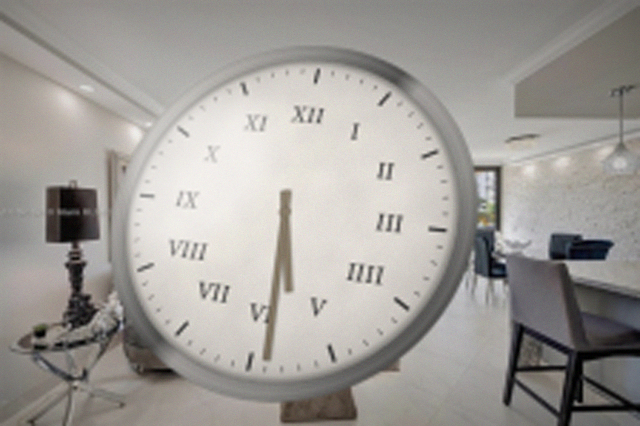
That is 5:29
